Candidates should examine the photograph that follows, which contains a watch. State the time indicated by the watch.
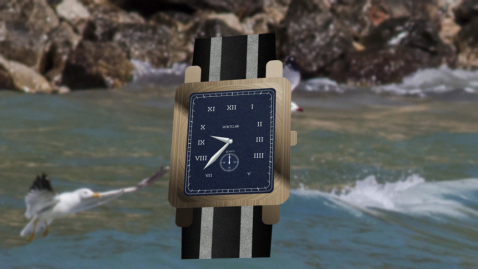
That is 9:37
